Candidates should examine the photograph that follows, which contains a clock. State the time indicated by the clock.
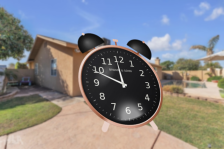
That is 11:49
